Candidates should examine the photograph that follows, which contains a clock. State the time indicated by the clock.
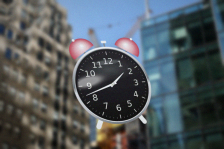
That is 1:42
